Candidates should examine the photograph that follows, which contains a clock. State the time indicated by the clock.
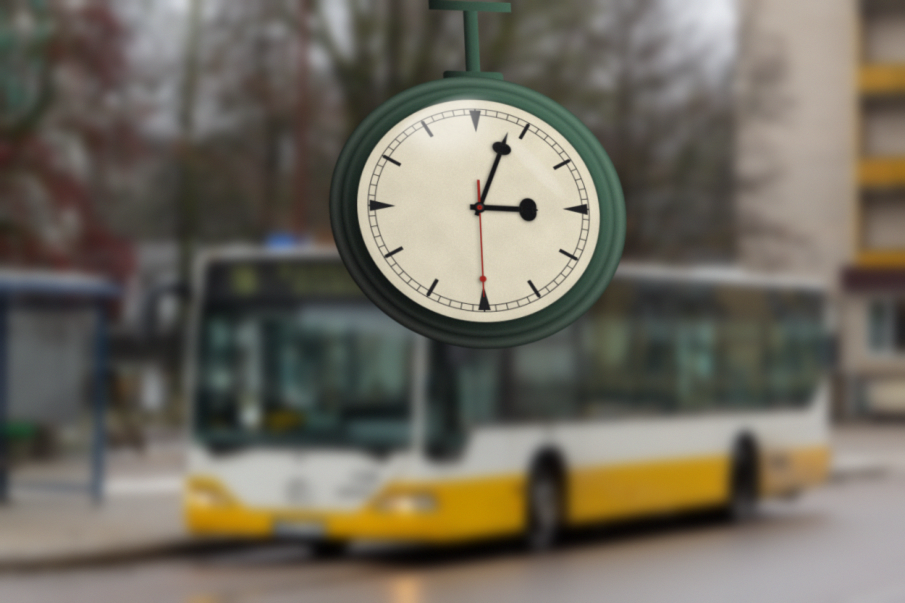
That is 3:03:30
